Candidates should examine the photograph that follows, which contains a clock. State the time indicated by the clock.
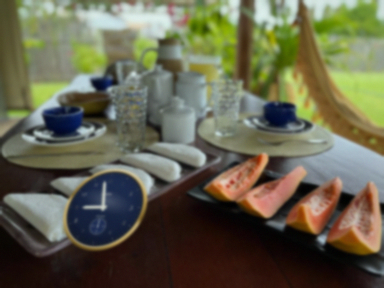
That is 8:58
